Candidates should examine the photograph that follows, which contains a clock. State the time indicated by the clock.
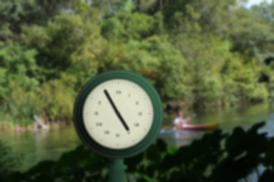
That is 4:55
